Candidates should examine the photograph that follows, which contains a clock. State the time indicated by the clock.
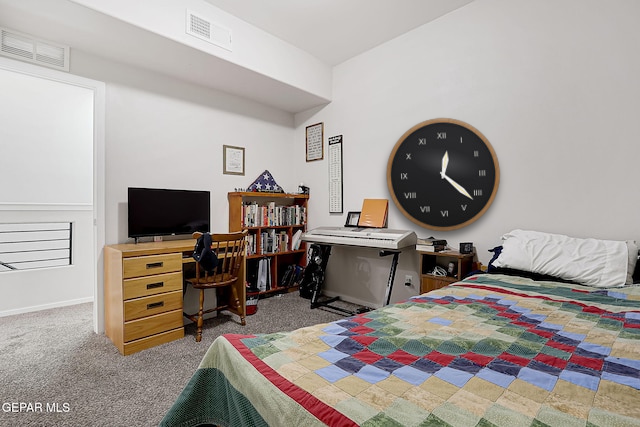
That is 12:22
